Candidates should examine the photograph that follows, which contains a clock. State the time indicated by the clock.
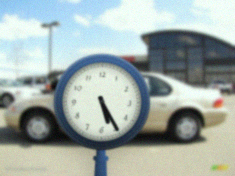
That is 5:25
